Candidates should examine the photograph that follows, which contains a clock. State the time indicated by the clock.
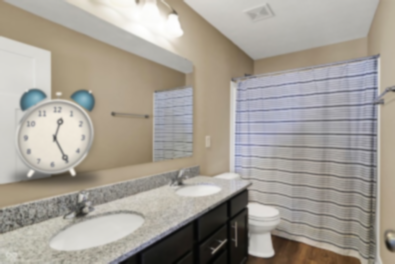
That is 12:25
